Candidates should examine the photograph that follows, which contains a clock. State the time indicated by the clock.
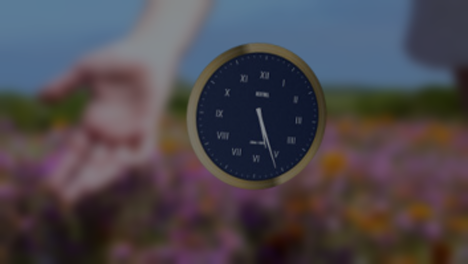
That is 5:26
